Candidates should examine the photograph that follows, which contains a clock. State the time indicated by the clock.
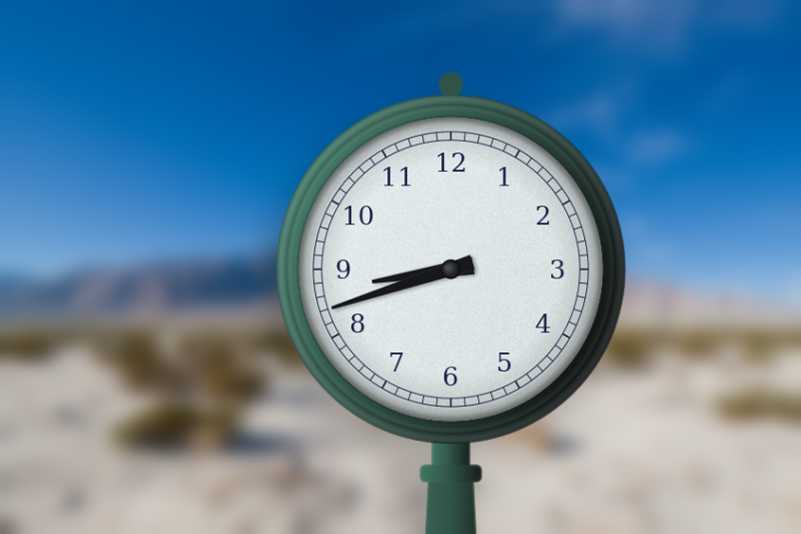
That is 8:42
